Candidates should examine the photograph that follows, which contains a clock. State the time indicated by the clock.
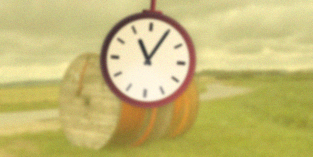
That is 11:05
